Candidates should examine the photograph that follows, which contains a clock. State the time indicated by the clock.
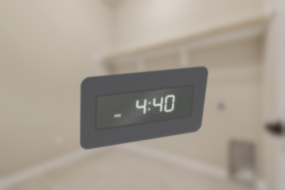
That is 4:40
